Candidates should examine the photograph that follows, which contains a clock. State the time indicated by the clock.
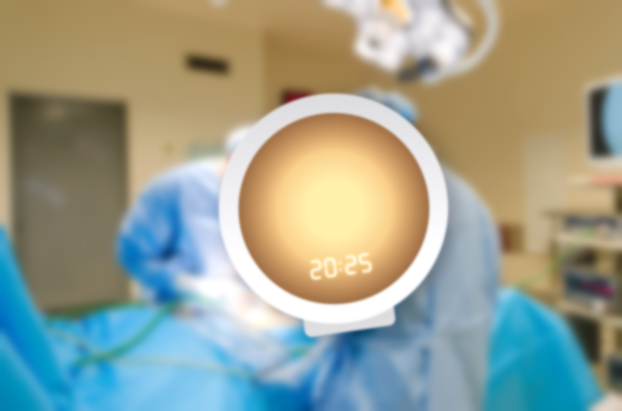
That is 20:25
